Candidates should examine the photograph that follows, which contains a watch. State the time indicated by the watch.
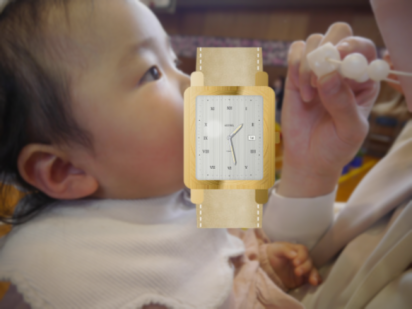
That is 1:28
